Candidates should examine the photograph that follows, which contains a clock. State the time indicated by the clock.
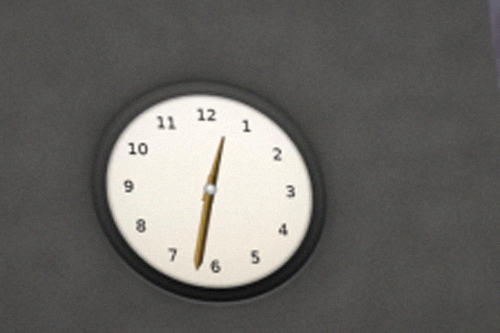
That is 12:32
